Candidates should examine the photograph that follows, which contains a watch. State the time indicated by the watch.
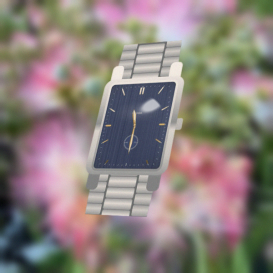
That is 11:30
